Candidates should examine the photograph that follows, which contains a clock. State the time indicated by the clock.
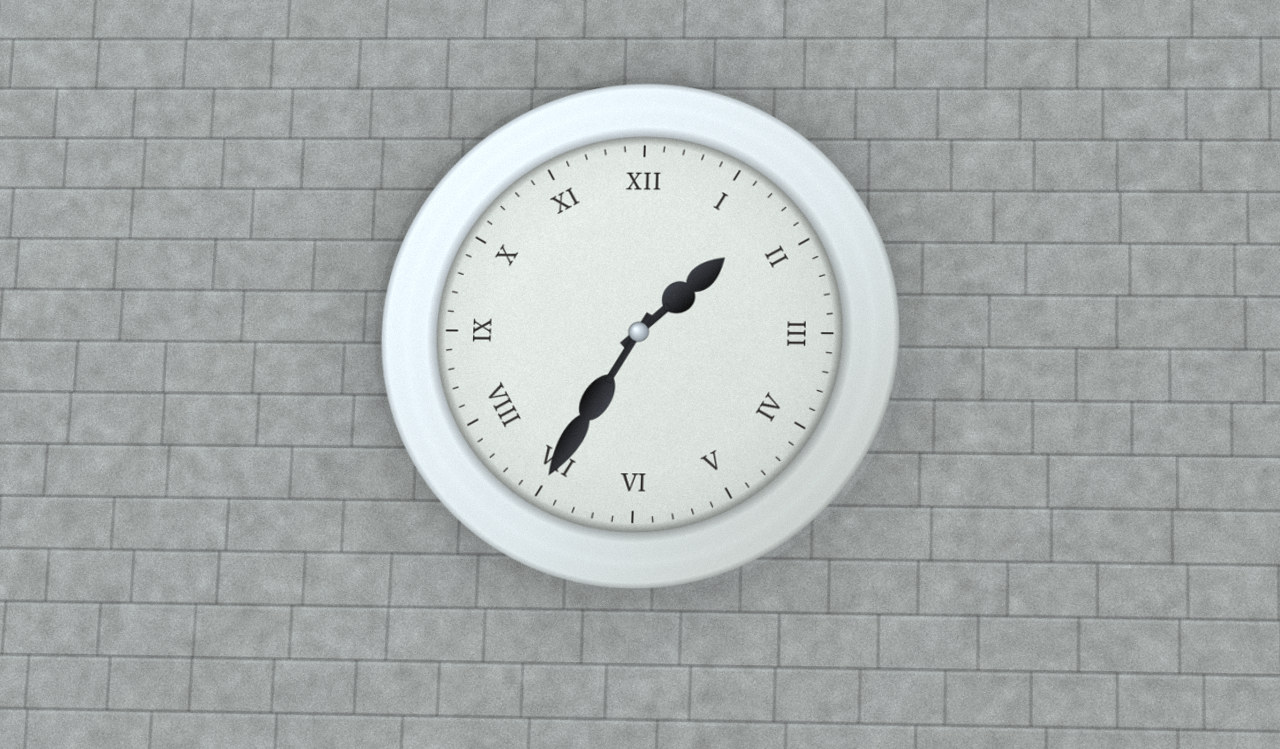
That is 1:35
